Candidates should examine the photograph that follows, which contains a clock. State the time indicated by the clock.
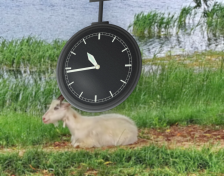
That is 10:44
